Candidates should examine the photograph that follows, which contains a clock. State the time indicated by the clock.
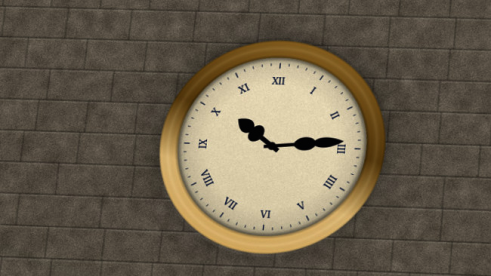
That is 10:14
